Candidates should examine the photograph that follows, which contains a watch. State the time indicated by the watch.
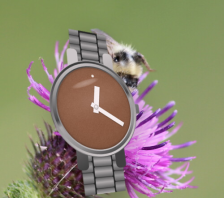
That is 12:20
